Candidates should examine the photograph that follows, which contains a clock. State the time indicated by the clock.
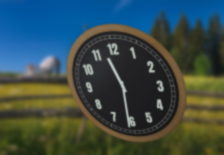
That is 11:31
